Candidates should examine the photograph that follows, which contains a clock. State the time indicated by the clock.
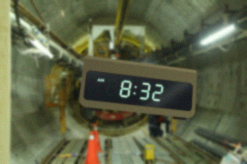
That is 8:32
